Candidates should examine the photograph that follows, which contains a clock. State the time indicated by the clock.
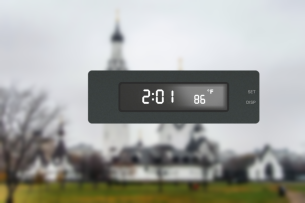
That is 2:01
